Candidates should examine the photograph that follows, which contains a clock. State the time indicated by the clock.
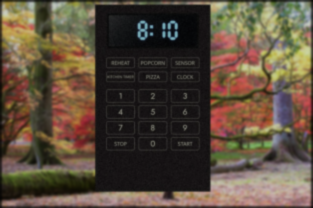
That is 8:10
